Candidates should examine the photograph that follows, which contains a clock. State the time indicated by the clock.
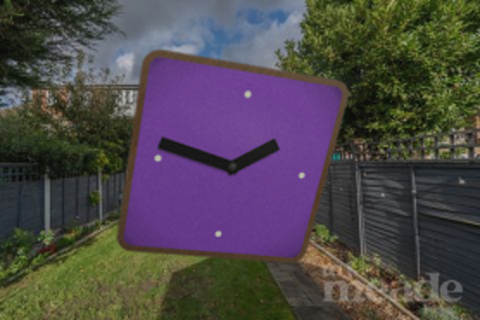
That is 1:47
